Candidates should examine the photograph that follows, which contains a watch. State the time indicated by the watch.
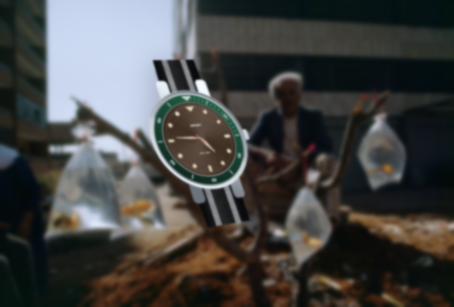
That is 4:46
